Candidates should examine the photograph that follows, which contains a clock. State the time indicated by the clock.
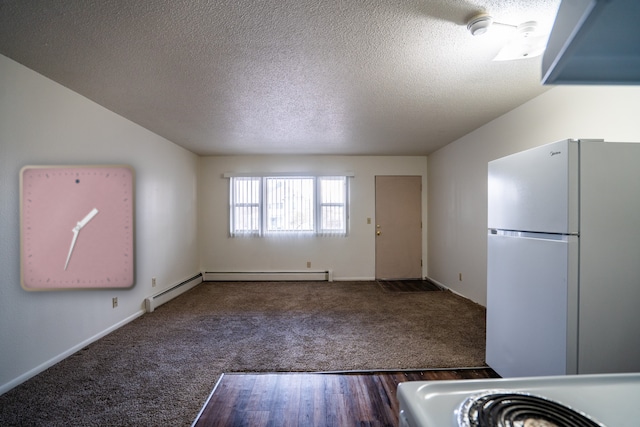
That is 1:33
